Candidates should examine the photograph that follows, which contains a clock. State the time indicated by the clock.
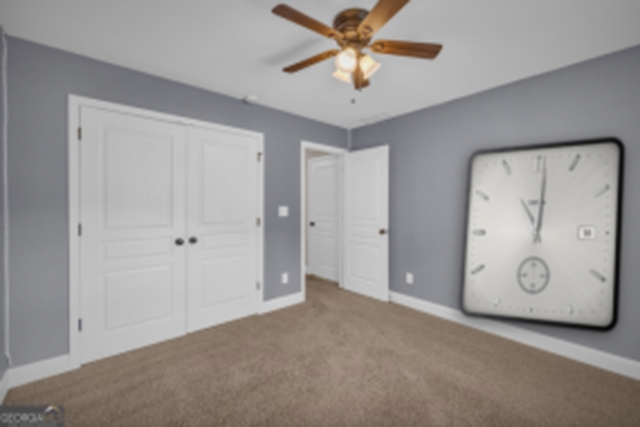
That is 11:01
